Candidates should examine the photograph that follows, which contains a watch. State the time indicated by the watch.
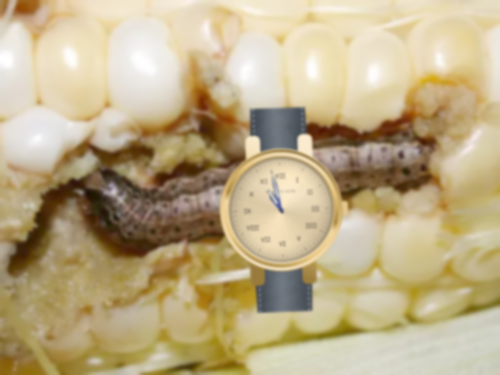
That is 10:58
